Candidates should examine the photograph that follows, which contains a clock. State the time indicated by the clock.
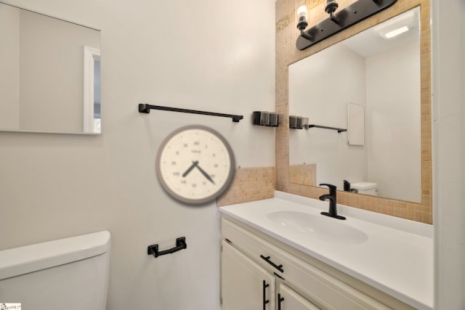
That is 7:22
